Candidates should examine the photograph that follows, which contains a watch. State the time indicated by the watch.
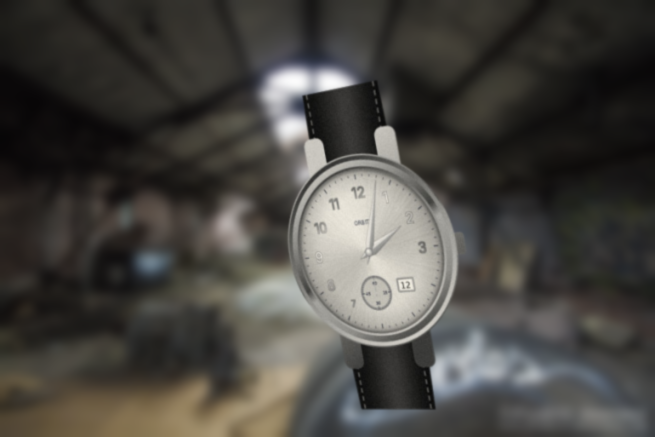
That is 2:03
